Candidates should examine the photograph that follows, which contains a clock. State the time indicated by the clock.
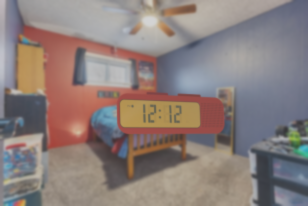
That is 12:12
